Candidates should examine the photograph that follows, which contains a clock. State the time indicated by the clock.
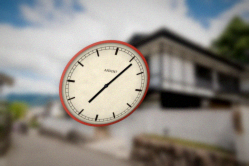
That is 7:06
